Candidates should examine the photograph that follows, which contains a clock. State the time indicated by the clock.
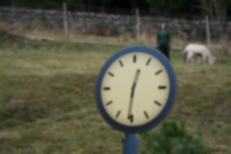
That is 12:31
